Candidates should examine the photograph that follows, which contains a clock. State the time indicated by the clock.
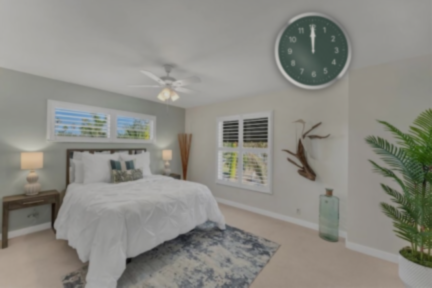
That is 12:00
